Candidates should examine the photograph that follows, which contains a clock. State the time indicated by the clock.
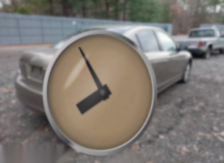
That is 7:55
